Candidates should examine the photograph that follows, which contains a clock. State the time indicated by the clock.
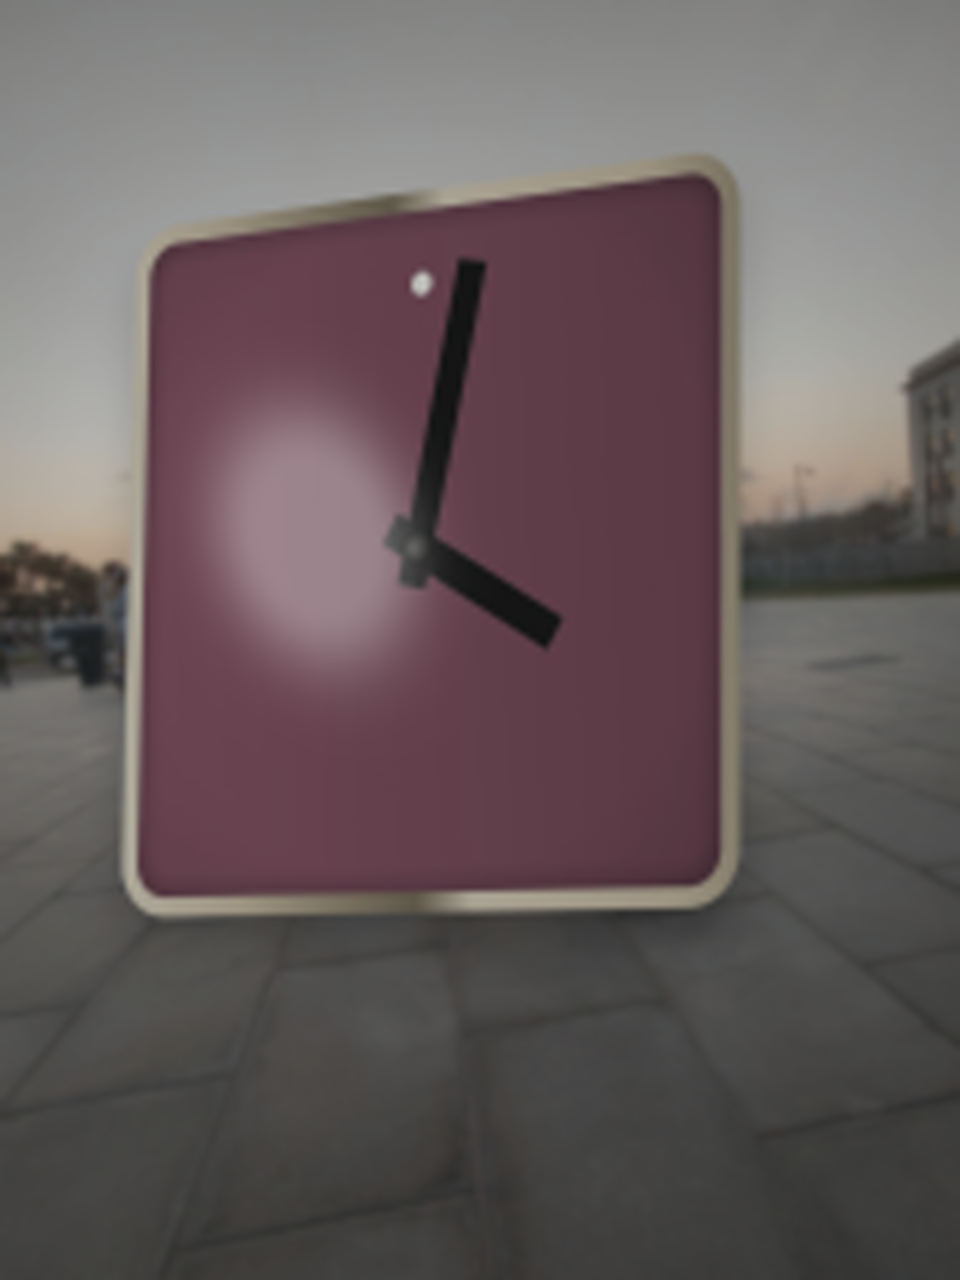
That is 4:02
